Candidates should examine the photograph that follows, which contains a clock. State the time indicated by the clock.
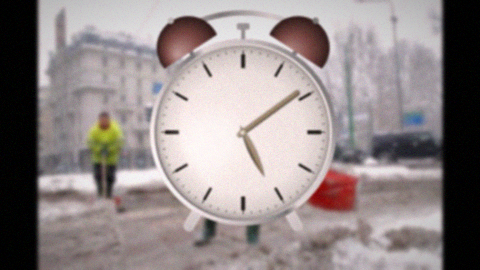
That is 5:09
